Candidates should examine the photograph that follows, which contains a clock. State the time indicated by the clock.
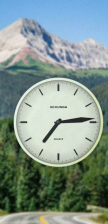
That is 7:14
